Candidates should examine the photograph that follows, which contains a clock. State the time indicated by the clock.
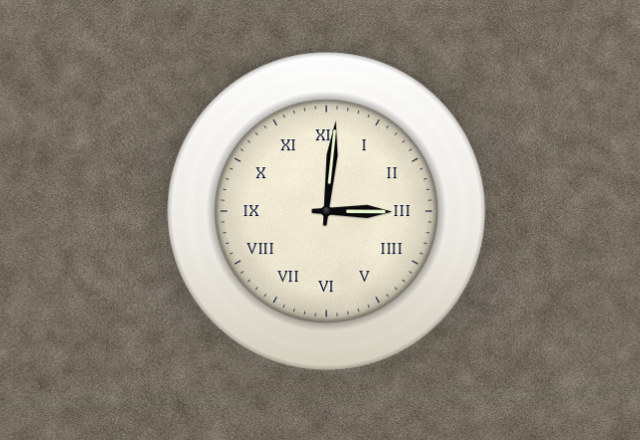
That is 3:01
